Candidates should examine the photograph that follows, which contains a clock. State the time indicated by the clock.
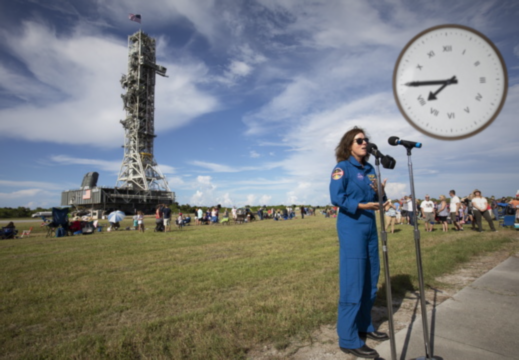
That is 7:45
